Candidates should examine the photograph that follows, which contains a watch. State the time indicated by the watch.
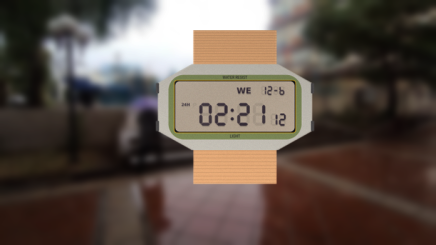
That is 2:21:12
